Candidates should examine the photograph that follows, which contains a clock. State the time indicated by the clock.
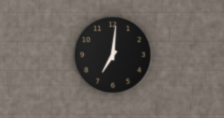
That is 7:01
